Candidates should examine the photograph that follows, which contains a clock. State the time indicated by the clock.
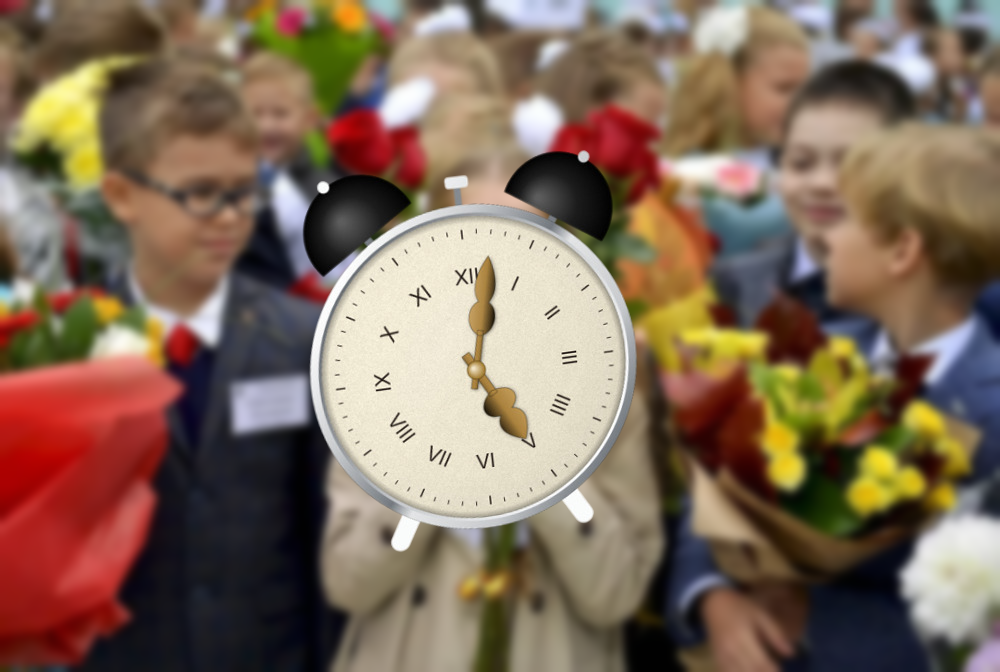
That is 5:02
